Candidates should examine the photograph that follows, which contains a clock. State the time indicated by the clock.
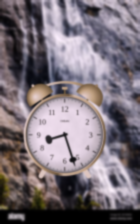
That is 8:27
